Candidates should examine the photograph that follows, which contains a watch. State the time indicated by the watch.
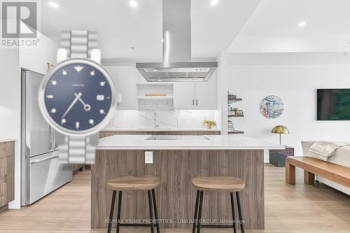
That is 4:36
